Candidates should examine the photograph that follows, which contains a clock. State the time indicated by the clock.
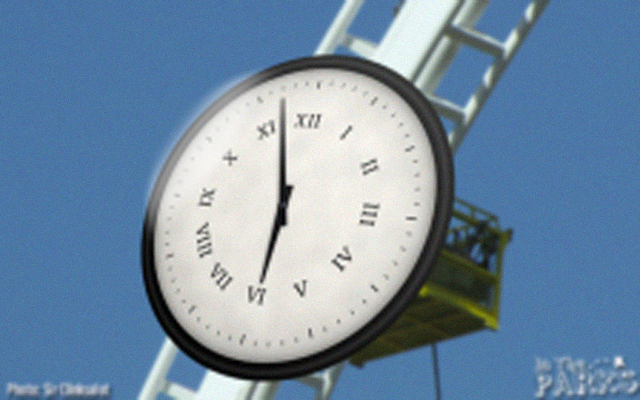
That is 5:57
